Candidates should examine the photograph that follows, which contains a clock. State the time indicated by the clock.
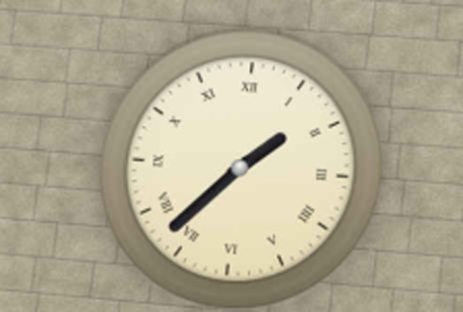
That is 1:37
